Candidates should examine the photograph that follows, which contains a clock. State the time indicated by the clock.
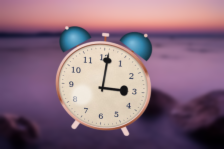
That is 3:01
